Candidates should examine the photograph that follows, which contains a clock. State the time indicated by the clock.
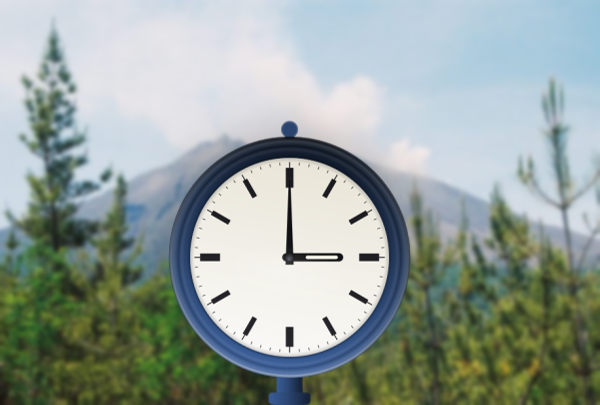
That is 3:00
